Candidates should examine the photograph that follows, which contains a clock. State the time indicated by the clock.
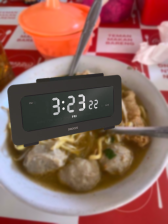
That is 3:23:22
